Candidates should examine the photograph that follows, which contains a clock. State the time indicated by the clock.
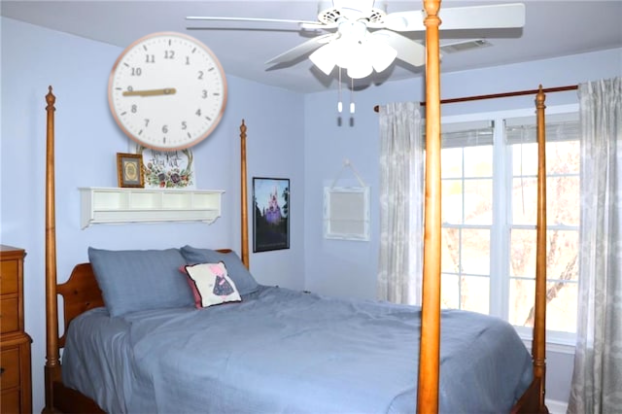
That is 8:44
